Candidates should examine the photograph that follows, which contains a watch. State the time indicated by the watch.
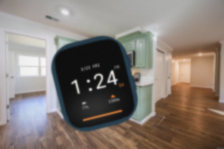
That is 1:24
